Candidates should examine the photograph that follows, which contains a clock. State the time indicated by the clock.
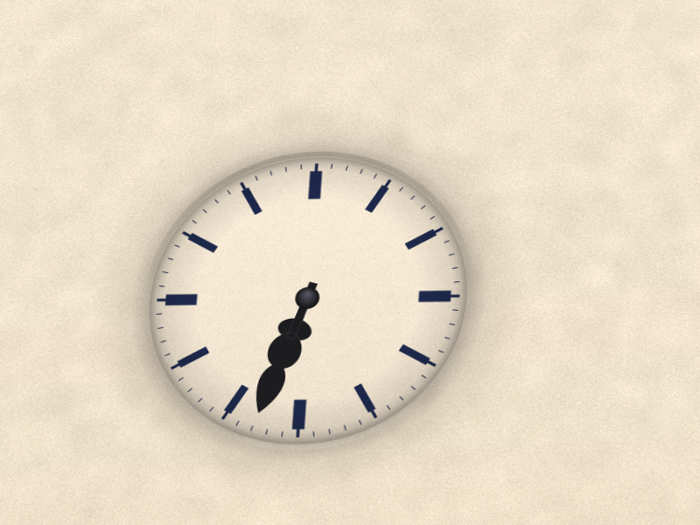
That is 6:33
